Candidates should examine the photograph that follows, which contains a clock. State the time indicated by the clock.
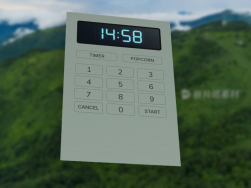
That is 14:58
